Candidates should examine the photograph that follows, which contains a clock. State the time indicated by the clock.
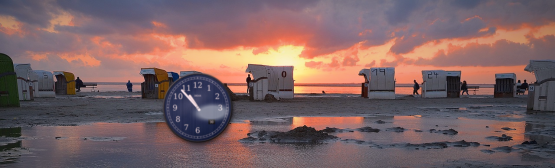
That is 10:53
